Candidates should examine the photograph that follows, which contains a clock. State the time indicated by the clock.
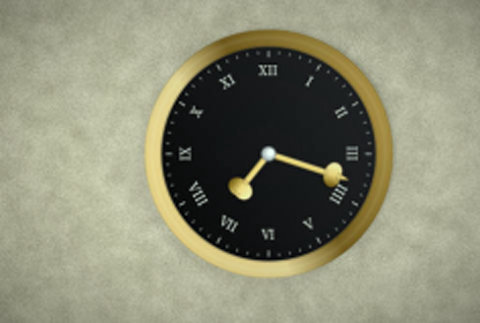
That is 7:18
